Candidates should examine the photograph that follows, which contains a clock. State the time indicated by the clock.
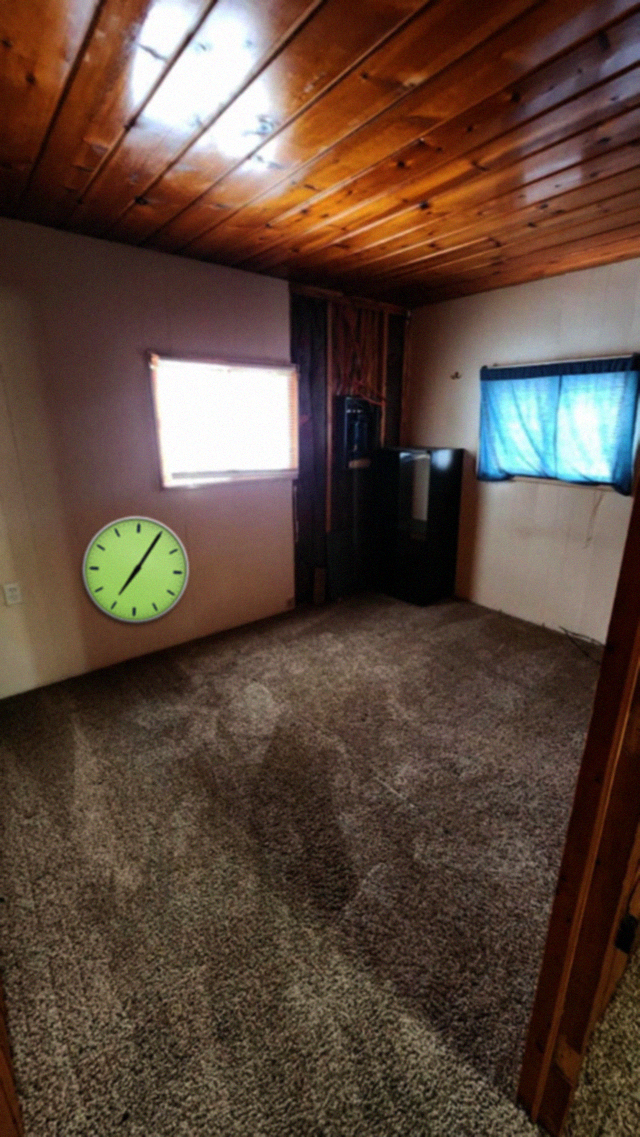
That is 7:05
